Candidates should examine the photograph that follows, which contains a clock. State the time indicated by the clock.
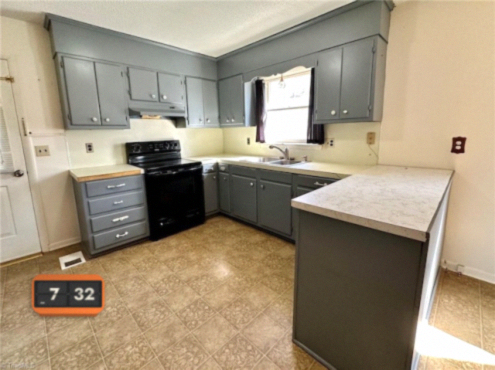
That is 7:32
